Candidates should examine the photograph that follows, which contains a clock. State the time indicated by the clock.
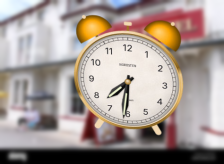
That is 7:31
